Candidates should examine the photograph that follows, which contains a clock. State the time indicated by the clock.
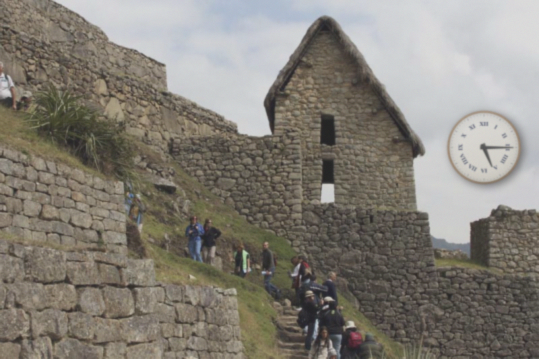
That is 5:15
